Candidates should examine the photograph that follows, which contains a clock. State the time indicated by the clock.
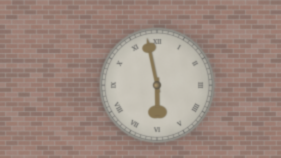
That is 5:58
